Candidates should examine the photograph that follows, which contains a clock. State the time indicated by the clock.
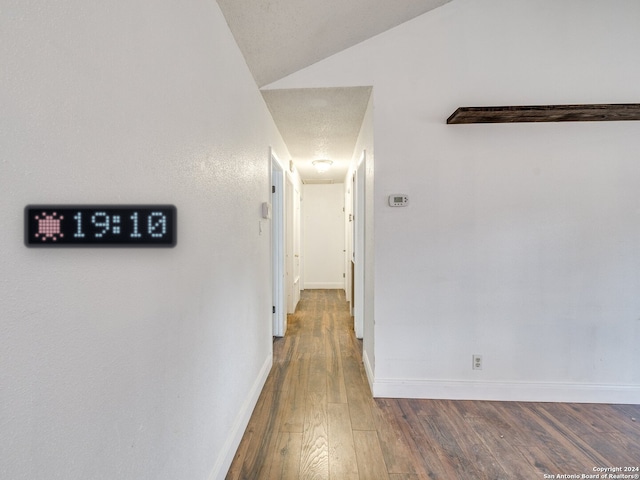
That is 19:10
